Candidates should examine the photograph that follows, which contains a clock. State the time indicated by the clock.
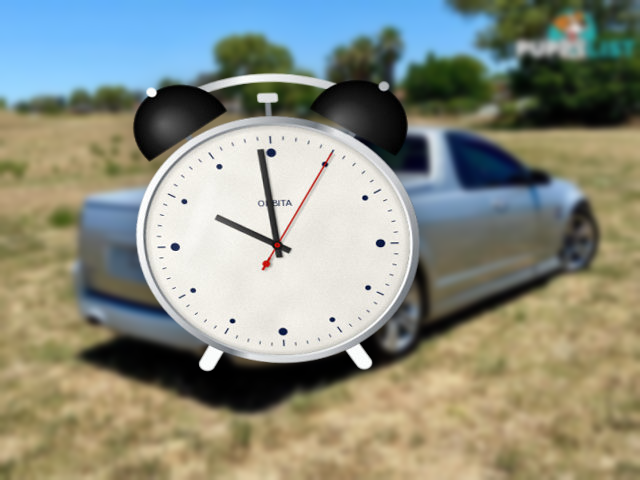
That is 9:59:05
